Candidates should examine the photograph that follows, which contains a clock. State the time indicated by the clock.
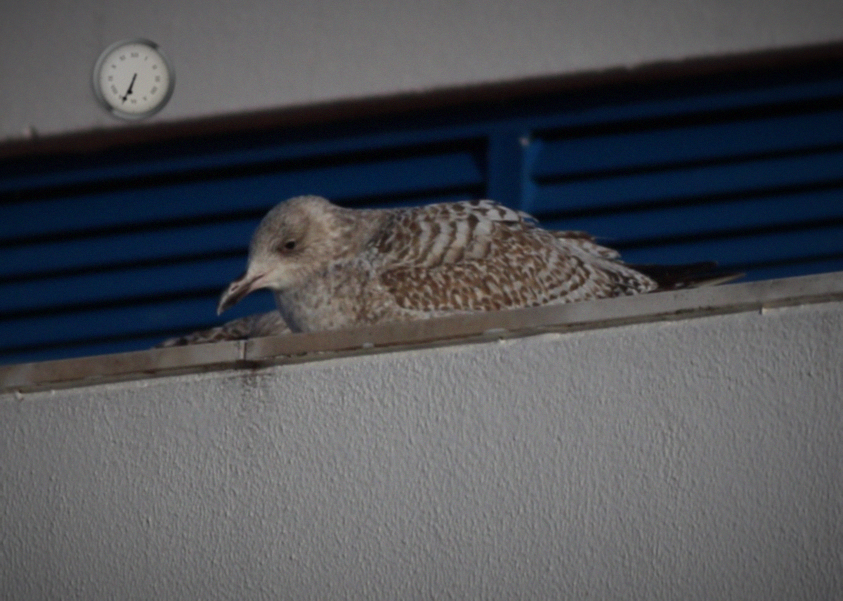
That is 6:34
